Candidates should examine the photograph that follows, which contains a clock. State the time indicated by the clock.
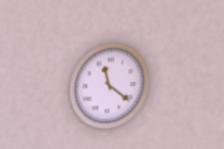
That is 11:21
